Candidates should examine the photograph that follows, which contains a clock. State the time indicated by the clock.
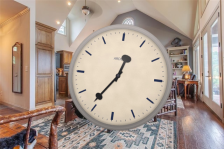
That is 12:36
